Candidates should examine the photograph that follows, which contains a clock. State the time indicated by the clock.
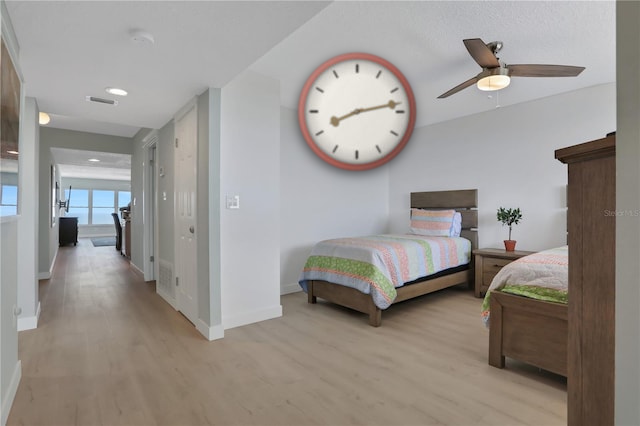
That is 8:13
